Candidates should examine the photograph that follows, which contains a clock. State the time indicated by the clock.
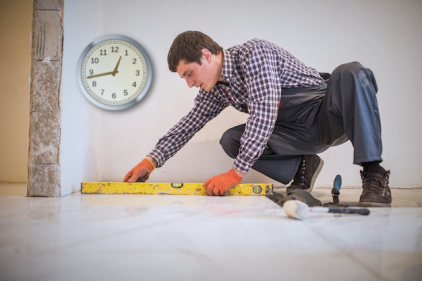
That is 12:43
